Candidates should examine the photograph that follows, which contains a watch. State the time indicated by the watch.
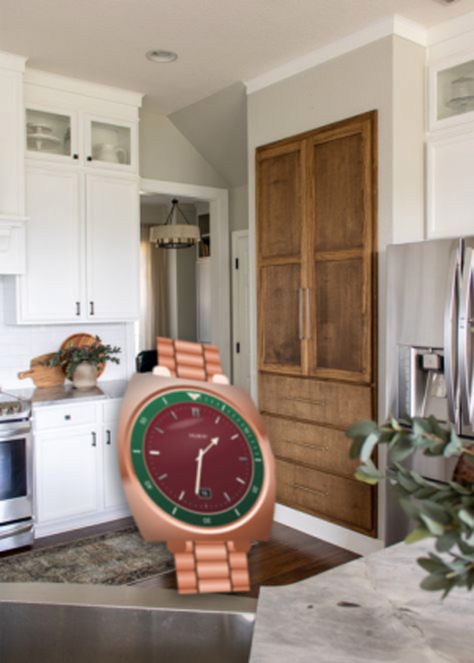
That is 1:32
